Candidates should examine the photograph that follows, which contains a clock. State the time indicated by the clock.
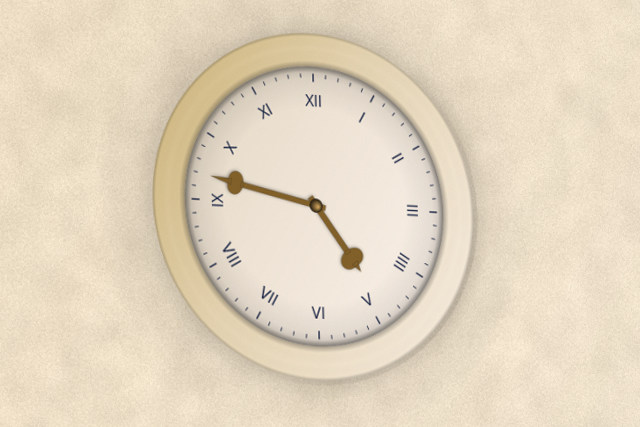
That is 4:47
